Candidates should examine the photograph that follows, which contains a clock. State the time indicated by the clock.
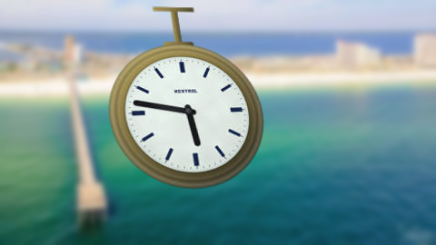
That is 5:47
